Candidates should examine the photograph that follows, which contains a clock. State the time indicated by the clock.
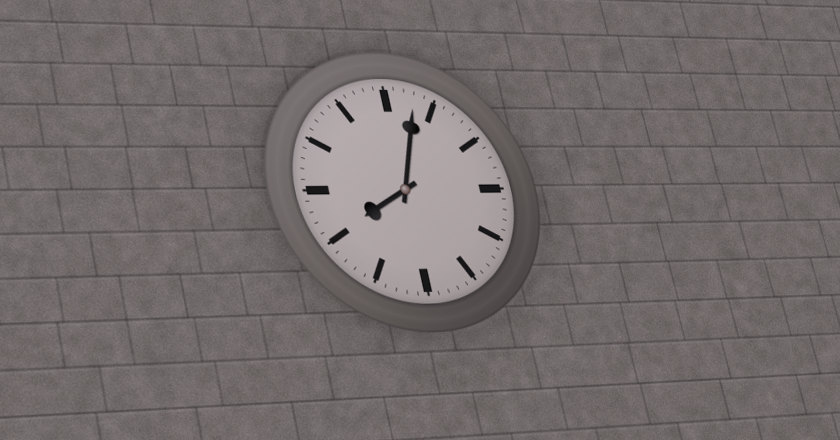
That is 8:03
